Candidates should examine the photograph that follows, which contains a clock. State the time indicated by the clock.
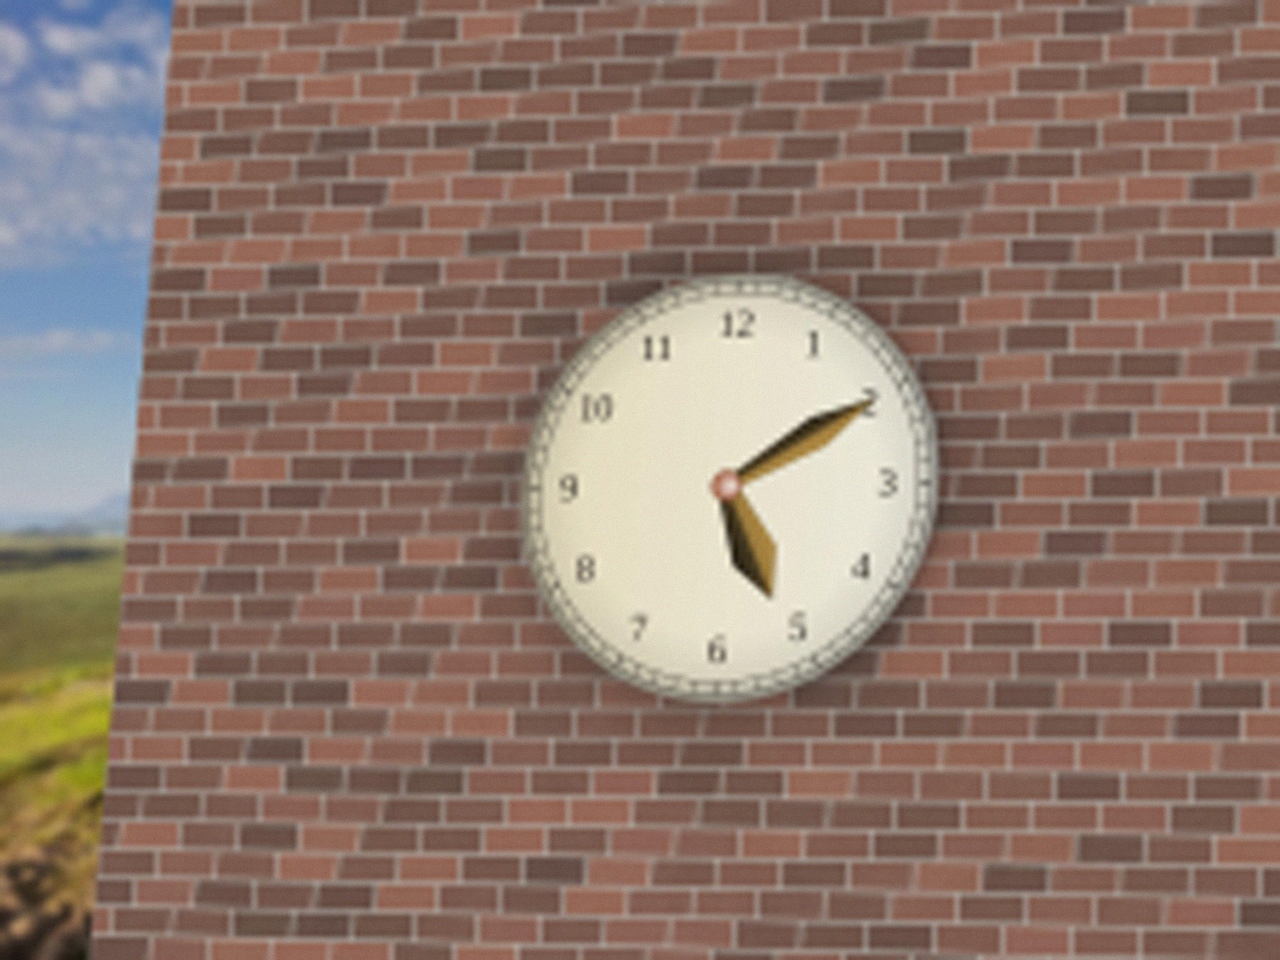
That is 5:10
